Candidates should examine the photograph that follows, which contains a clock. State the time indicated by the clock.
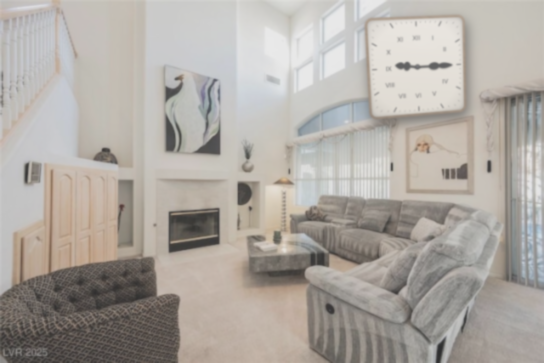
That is 9:15
